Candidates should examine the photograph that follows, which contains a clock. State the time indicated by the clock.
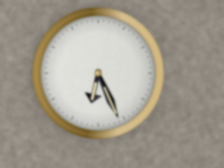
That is 6:26
